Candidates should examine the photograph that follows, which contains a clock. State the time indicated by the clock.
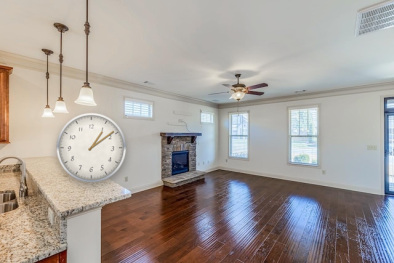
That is 1:09
